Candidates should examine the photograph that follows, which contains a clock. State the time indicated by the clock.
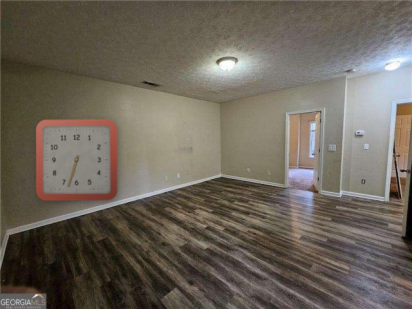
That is 6:33
